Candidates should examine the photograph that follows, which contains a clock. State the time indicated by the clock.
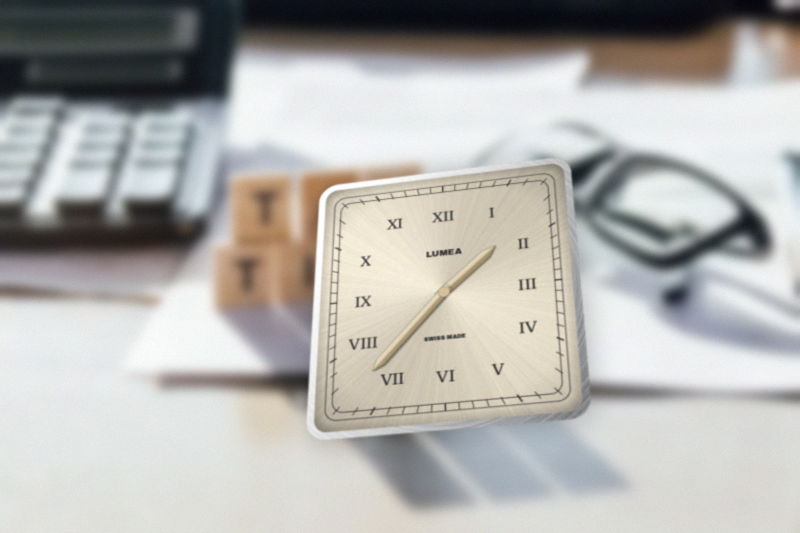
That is 1:37
